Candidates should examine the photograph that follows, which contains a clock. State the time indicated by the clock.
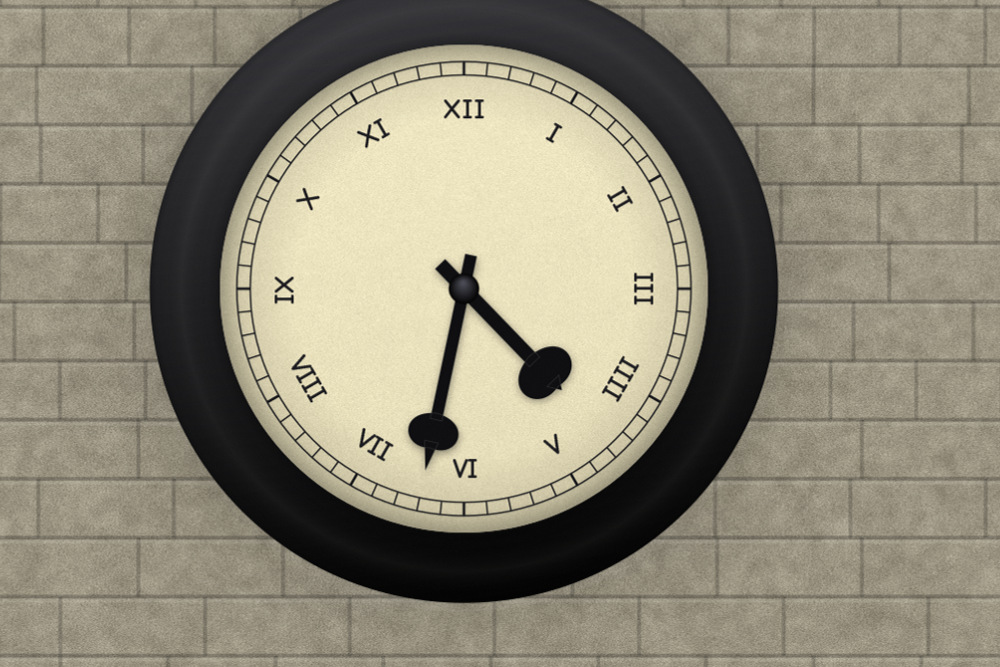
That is 4:32
